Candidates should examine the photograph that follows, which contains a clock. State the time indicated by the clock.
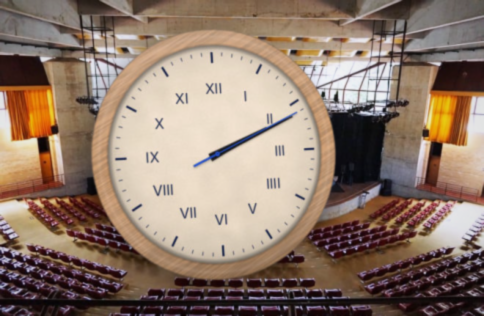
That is 2:11:11
